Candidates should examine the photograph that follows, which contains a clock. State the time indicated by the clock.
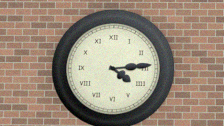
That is 4:14
